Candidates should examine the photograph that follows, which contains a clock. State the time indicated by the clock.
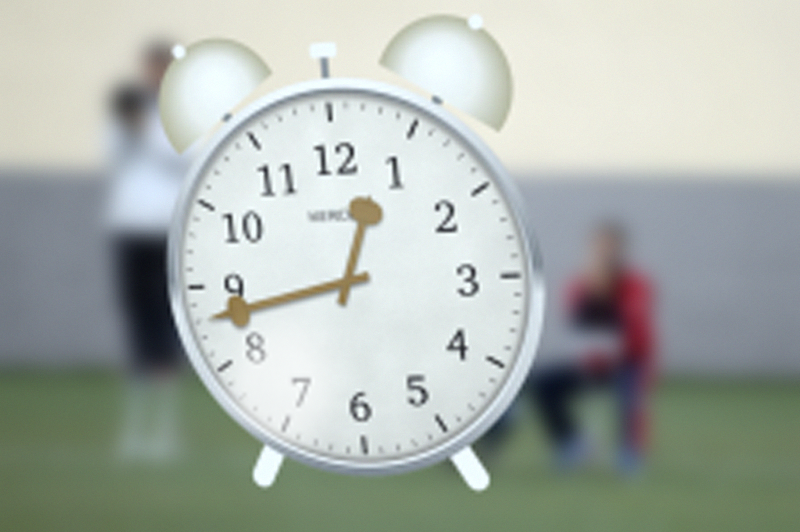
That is 12:43
